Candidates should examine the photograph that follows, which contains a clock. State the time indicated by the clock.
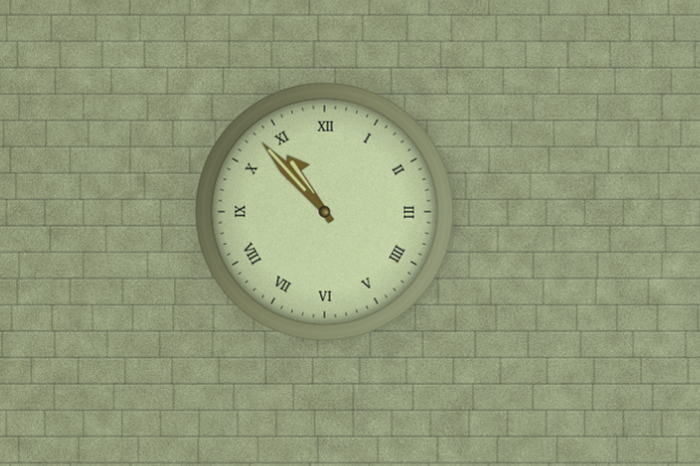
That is 10:53
